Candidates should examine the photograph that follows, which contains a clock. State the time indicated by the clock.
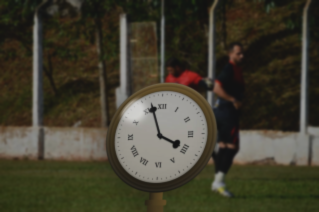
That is 3:57
